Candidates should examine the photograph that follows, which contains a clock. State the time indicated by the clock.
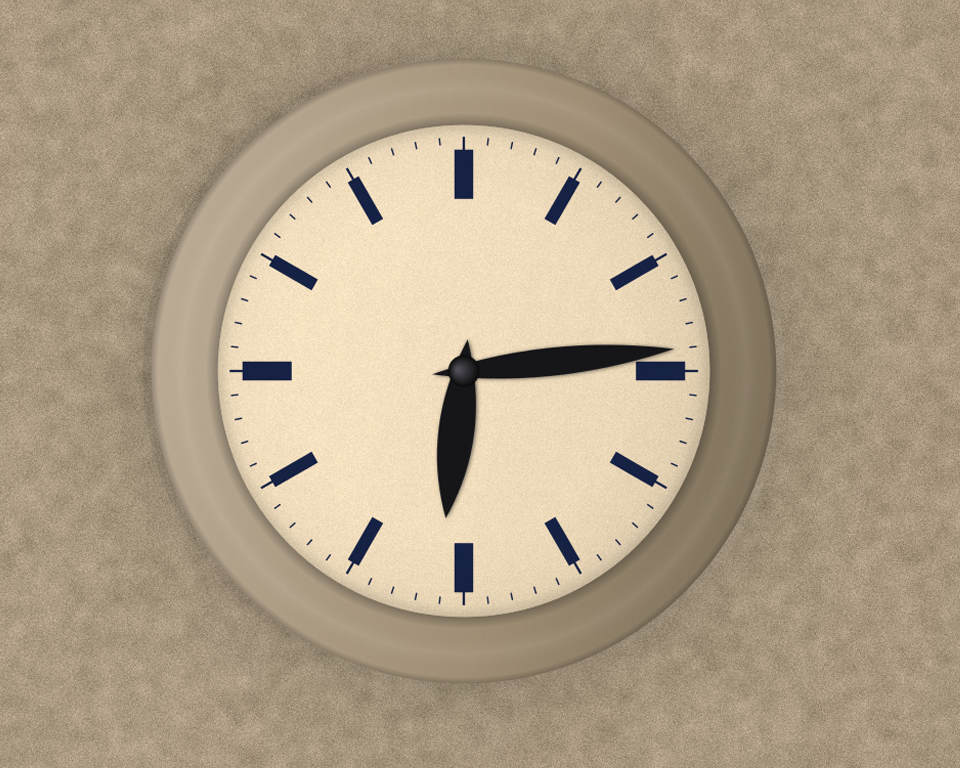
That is 6:14
